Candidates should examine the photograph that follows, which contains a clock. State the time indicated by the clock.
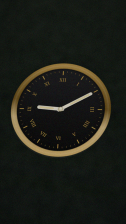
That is 9:10
